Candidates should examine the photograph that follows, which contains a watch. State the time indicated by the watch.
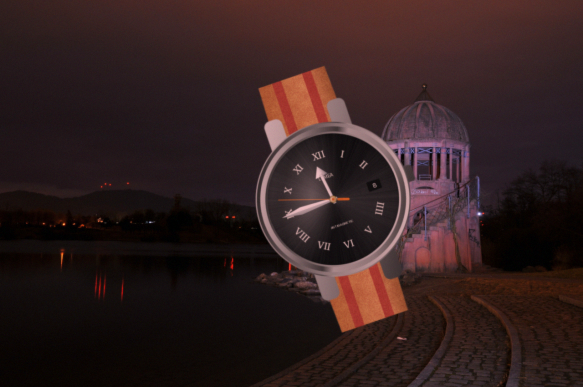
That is 11:44:48
